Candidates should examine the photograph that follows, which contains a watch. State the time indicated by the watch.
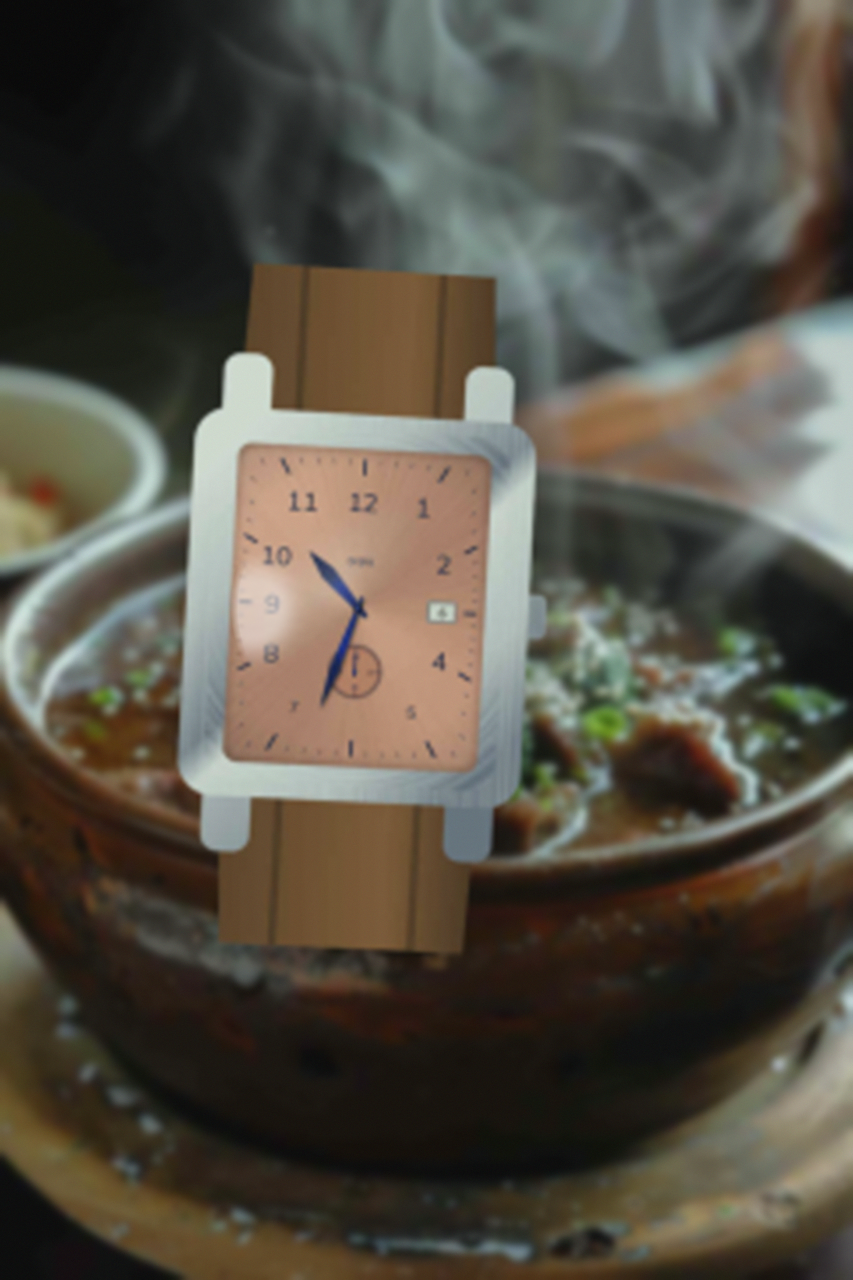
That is 10:33
